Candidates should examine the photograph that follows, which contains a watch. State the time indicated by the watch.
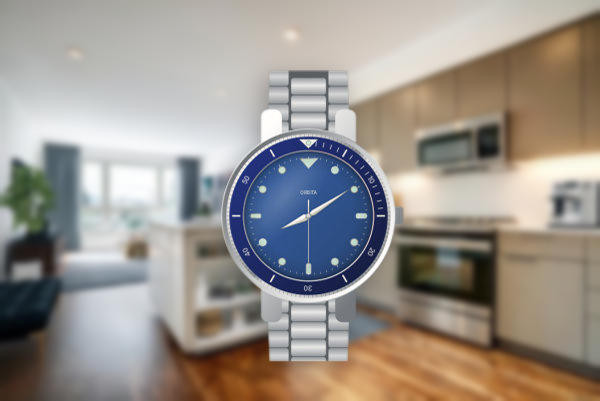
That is 8:09:30
